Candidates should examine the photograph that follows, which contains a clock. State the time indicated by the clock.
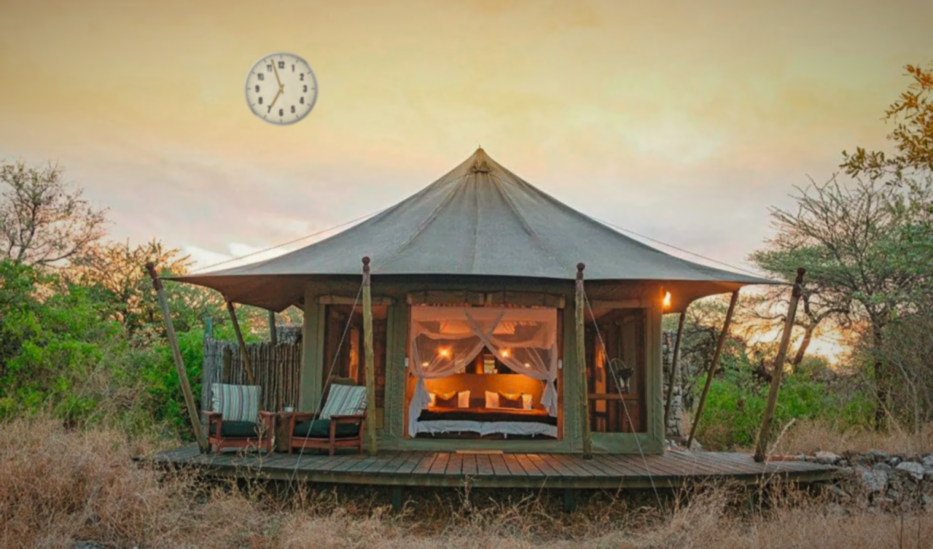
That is 6:57
